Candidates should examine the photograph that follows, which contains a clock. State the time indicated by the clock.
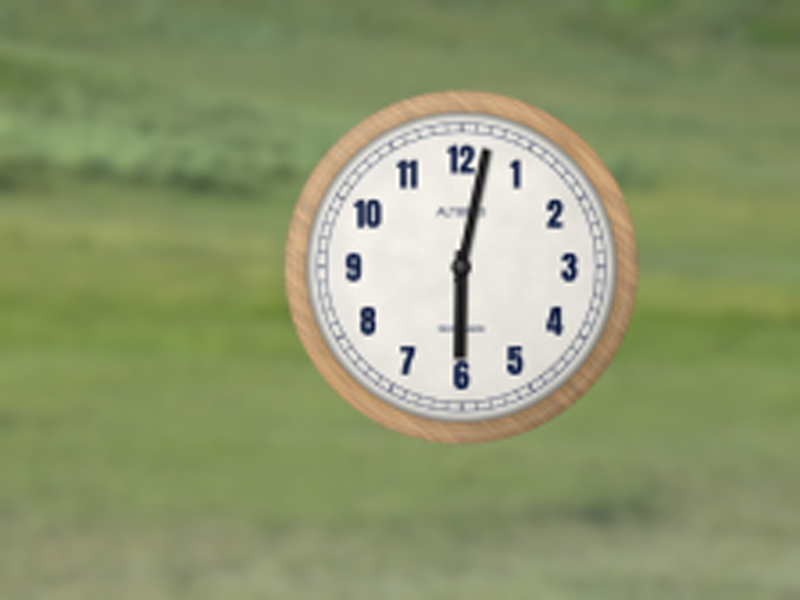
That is 6:02
